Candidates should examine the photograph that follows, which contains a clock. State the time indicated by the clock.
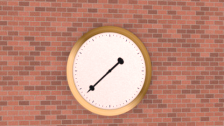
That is 1:38
